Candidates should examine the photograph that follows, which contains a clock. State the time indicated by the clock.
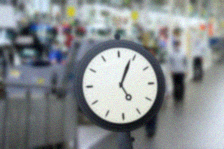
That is 5:04
